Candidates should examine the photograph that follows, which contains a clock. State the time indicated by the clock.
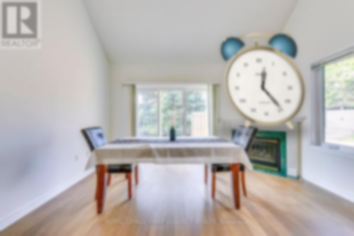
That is 12:24
